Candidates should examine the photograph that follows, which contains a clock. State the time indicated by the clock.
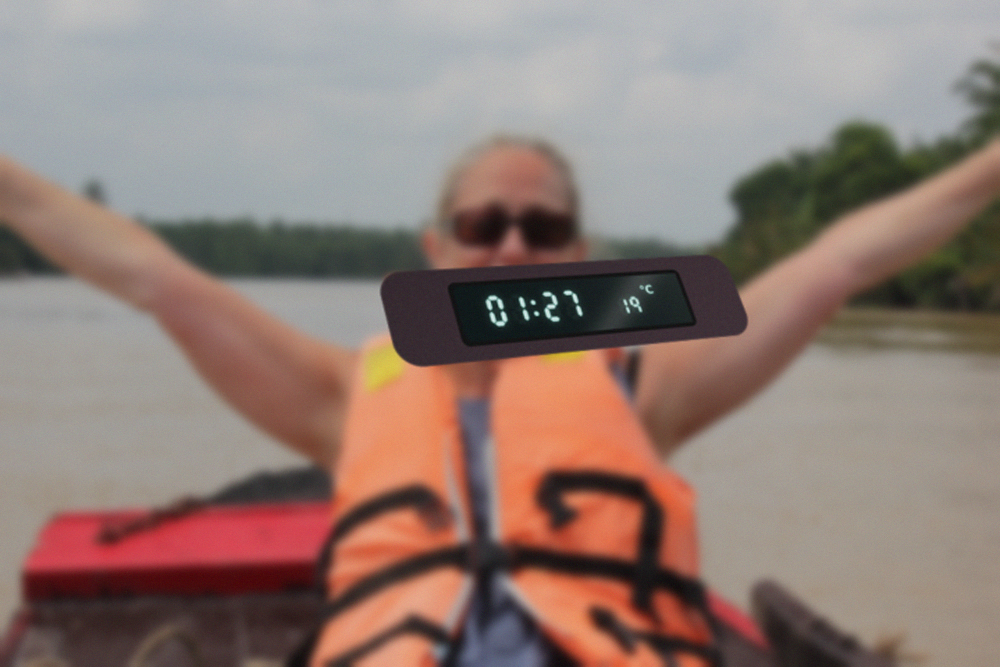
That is 1:27
